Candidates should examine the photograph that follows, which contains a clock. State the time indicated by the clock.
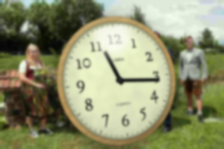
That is 11:16
